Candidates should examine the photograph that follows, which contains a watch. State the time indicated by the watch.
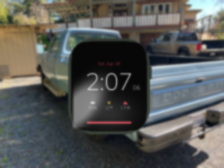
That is 2:07
